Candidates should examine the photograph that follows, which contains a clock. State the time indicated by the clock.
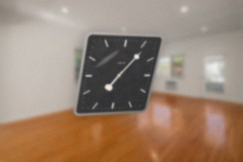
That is 7:06
